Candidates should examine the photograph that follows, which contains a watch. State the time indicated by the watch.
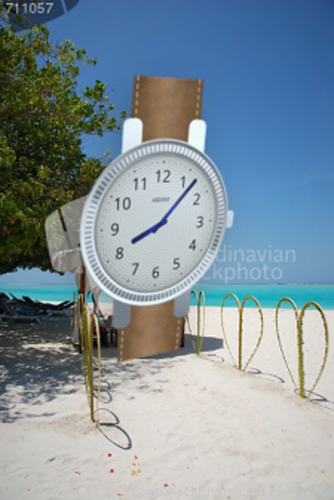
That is 8:07
